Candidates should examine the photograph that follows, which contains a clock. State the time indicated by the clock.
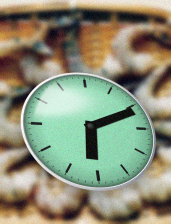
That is 6:11
